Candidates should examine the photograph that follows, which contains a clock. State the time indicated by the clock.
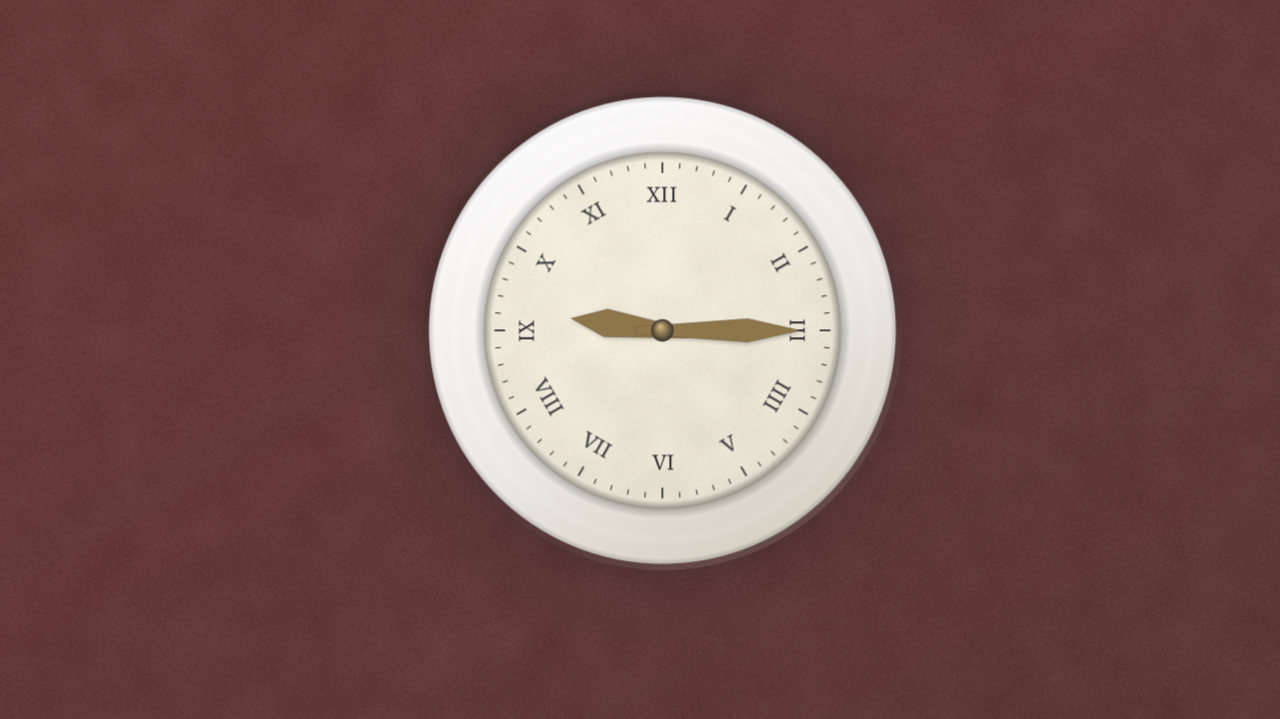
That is 9:15
